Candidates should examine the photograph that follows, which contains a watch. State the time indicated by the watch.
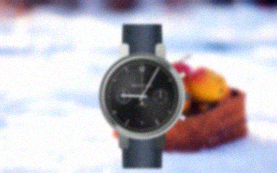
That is 9:05
